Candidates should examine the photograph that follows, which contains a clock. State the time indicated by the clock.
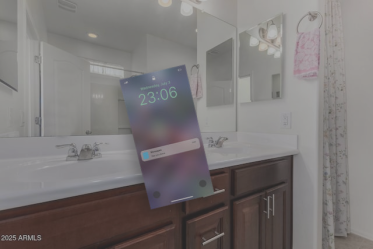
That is 23:06
